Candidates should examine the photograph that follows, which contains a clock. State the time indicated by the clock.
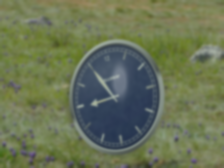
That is 8:55
